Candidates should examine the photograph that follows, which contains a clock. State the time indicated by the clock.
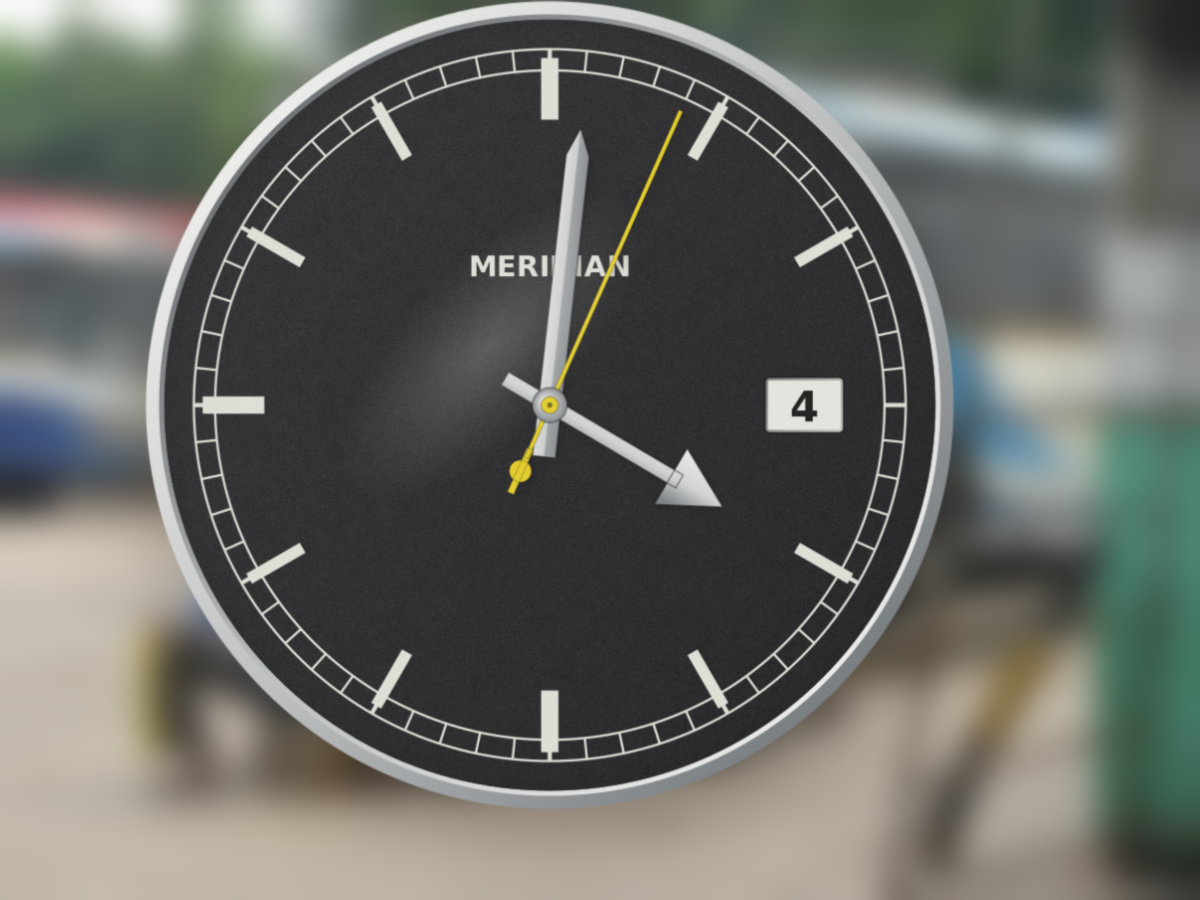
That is 4:01:04
